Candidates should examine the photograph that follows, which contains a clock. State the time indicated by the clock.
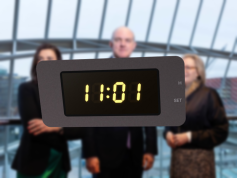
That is 11:01
